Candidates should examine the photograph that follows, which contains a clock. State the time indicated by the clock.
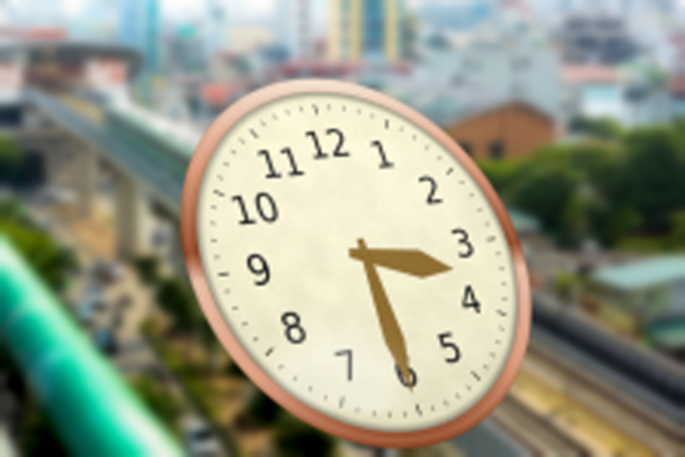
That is 3:30
